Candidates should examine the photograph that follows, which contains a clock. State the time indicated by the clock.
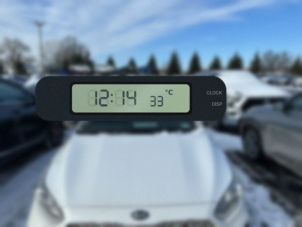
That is 12:14
